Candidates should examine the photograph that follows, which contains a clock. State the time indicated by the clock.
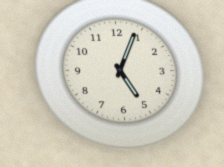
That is 5:04
